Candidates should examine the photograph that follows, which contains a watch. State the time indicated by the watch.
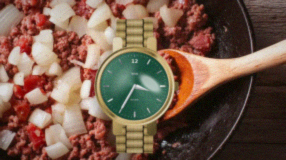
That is 3:35
